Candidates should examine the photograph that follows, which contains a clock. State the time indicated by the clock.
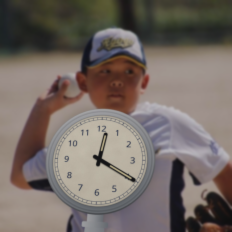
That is 12:20
